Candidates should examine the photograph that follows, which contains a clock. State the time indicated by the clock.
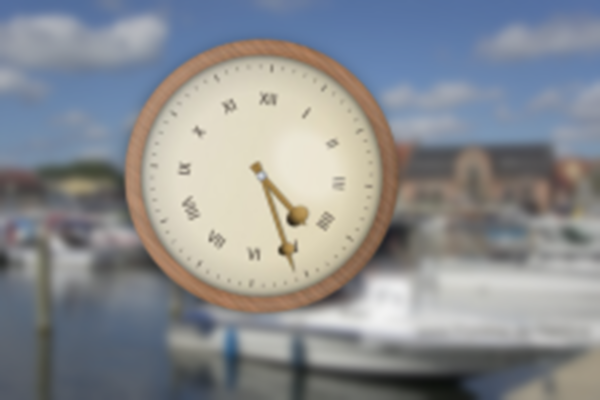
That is 4:26
